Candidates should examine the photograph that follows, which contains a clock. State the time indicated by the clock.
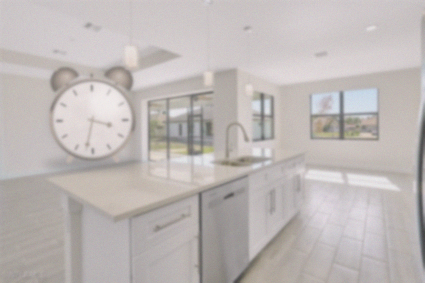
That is 3:32
